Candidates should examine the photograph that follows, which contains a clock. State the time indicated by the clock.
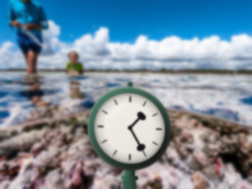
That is 1:25
